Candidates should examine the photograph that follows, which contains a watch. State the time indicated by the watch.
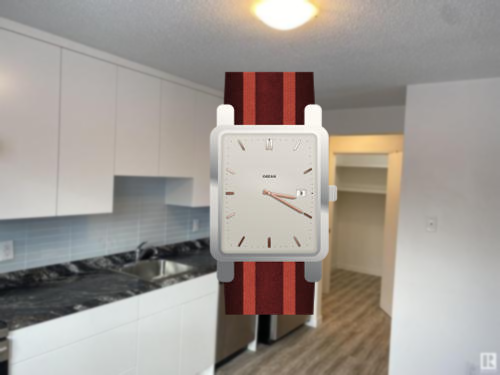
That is 3:20
